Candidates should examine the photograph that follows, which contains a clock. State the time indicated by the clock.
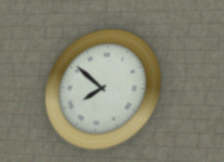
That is 7:51
